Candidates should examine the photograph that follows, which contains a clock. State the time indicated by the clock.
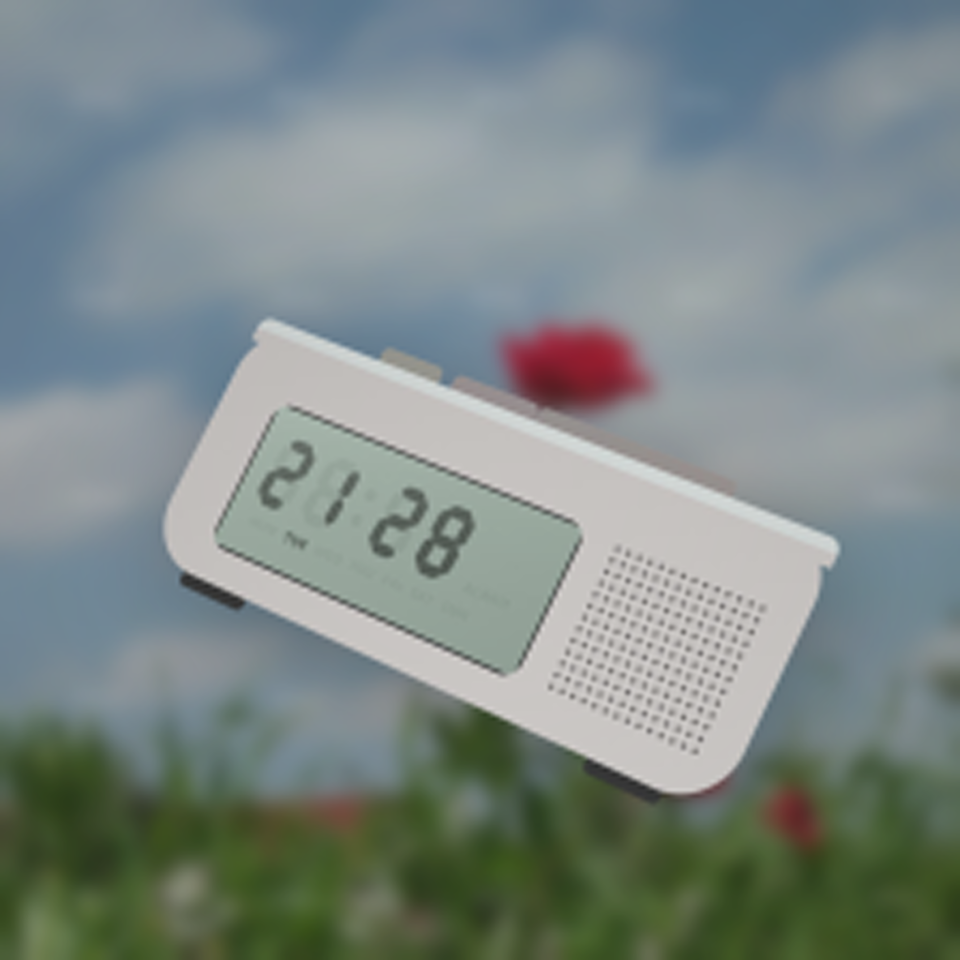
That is 21:28
